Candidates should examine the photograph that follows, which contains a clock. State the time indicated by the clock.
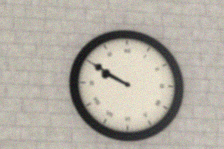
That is 9:50
